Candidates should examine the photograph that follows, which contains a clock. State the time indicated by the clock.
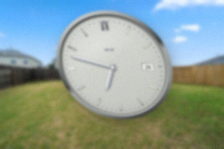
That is 6:48
